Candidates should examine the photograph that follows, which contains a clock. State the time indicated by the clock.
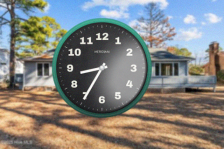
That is 8:35
